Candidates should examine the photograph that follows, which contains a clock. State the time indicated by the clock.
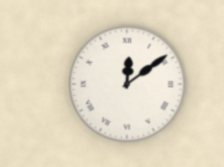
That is 12:09
